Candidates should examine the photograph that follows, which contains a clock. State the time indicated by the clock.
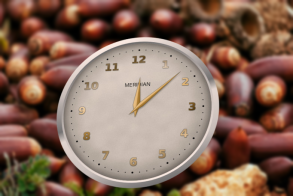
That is 12:08
